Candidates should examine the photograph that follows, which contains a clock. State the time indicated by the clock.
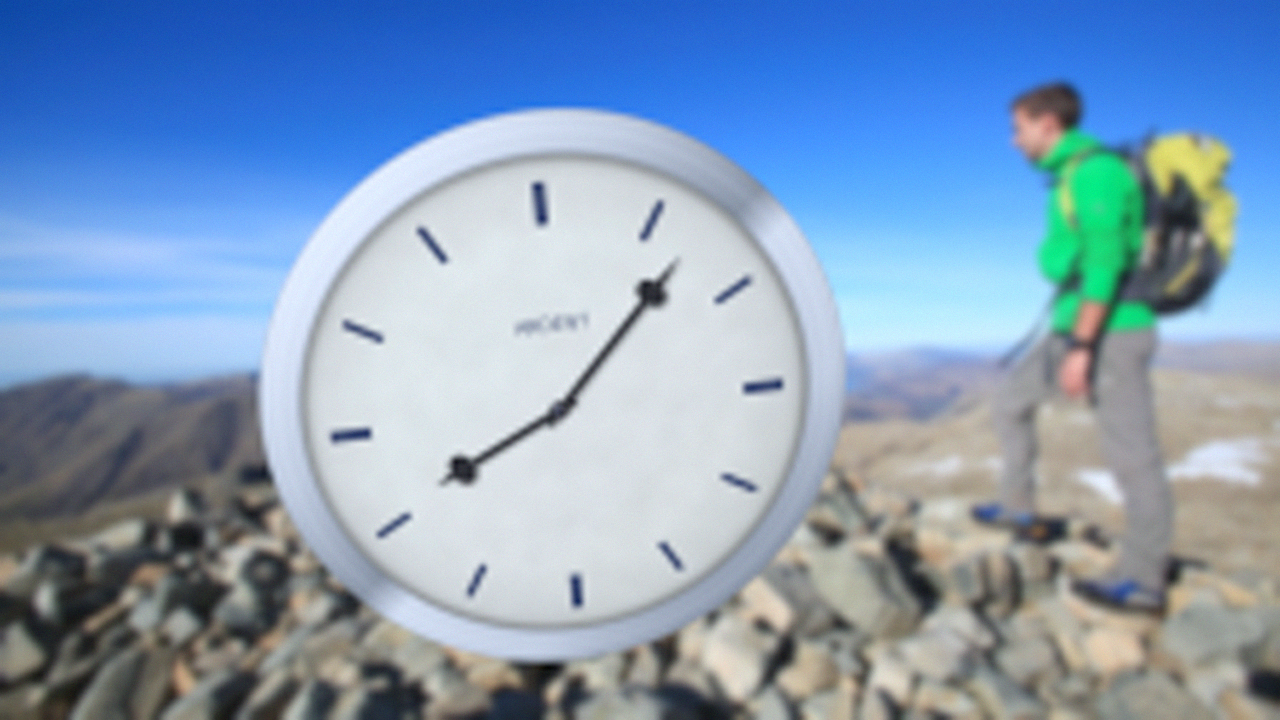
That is 8:07
